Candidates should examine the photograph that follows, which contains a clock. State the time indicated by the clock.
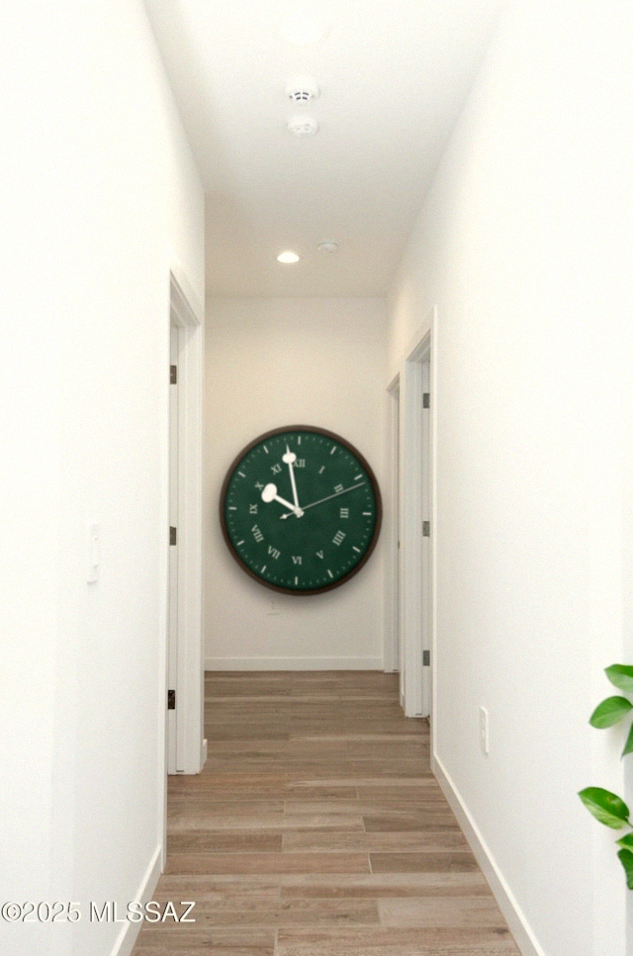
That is 9:58:11
